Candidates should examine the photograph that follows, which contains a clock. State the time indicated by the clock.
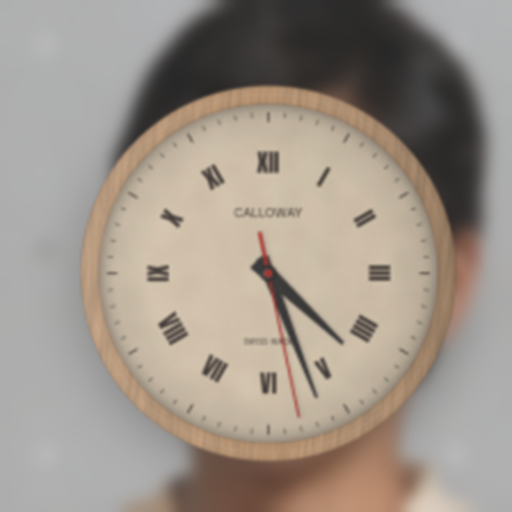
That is 4:26:28
